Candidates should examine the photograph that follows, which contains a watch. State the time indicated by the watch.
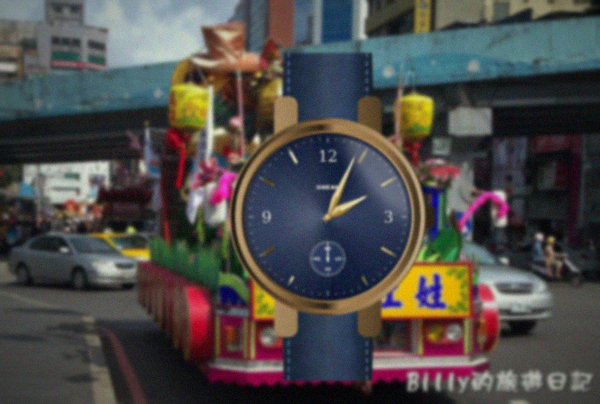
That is 2:04
